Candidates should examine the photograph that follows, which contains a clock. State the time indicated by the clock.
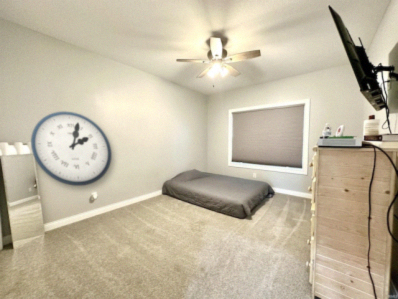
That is 2:03
